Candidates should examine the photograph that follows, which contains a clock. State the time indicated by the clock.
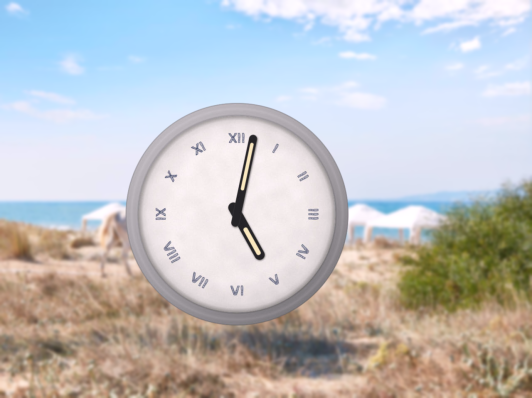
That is 5:02
